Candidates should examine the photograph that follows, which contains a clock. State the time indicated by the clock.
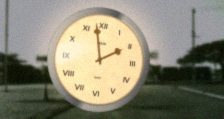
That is 1:58
